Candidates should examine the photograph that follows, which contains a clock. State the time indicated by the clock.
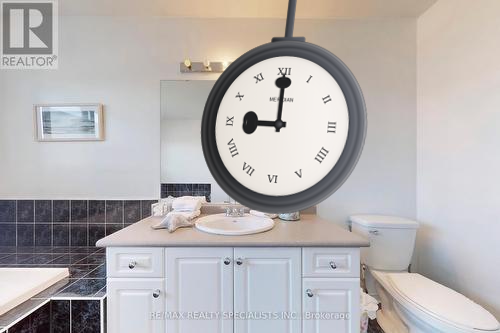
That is 9:00
